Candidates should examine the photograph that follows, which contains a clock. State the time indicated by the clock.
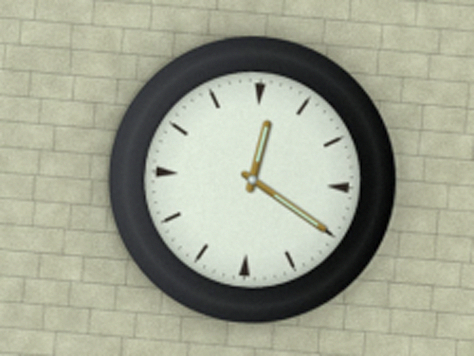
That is 12:20
